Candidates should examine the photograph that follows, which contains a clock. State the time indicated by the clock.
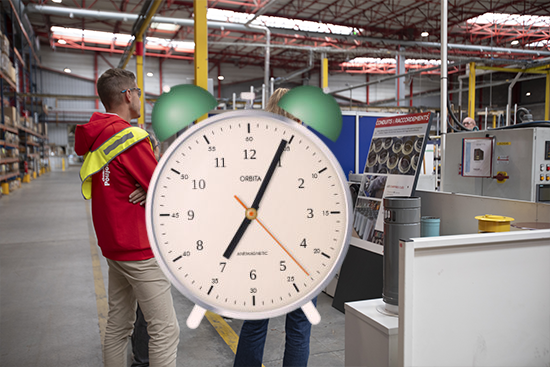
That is 7:04:23
